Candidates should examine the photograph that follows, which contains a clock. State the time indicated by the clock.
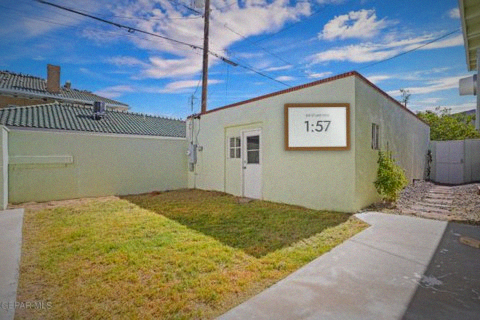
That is 1:57
